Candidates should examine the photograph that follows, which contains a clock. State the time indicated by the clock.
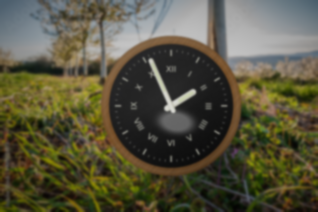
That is 1:56
